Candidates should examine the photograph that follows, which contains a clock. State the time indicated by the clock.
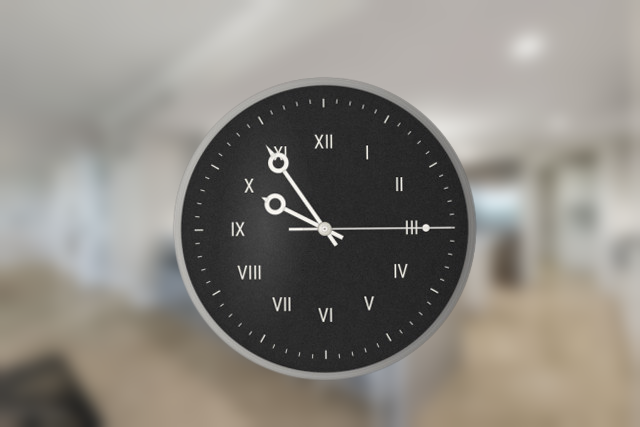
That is 9:54:15
